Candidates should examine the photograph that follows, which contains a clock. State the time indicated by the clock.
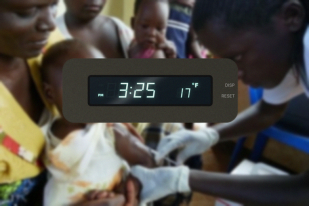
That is 3:25
